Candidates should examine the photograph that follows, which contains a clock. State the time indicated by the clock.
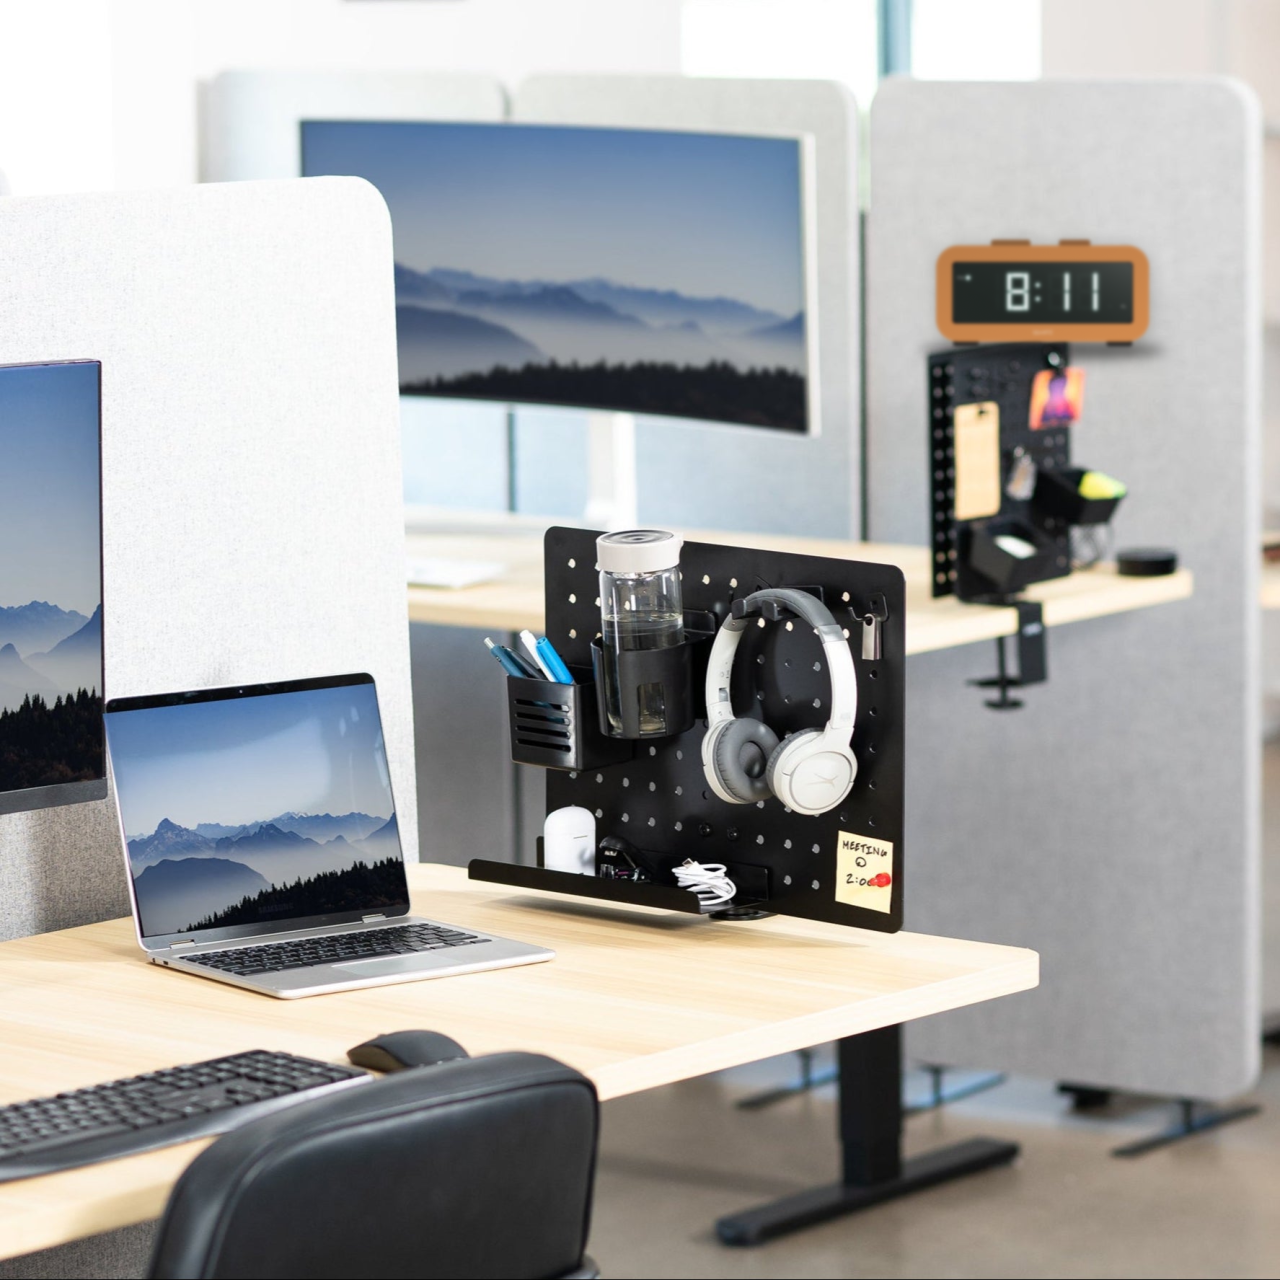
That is 8:11
